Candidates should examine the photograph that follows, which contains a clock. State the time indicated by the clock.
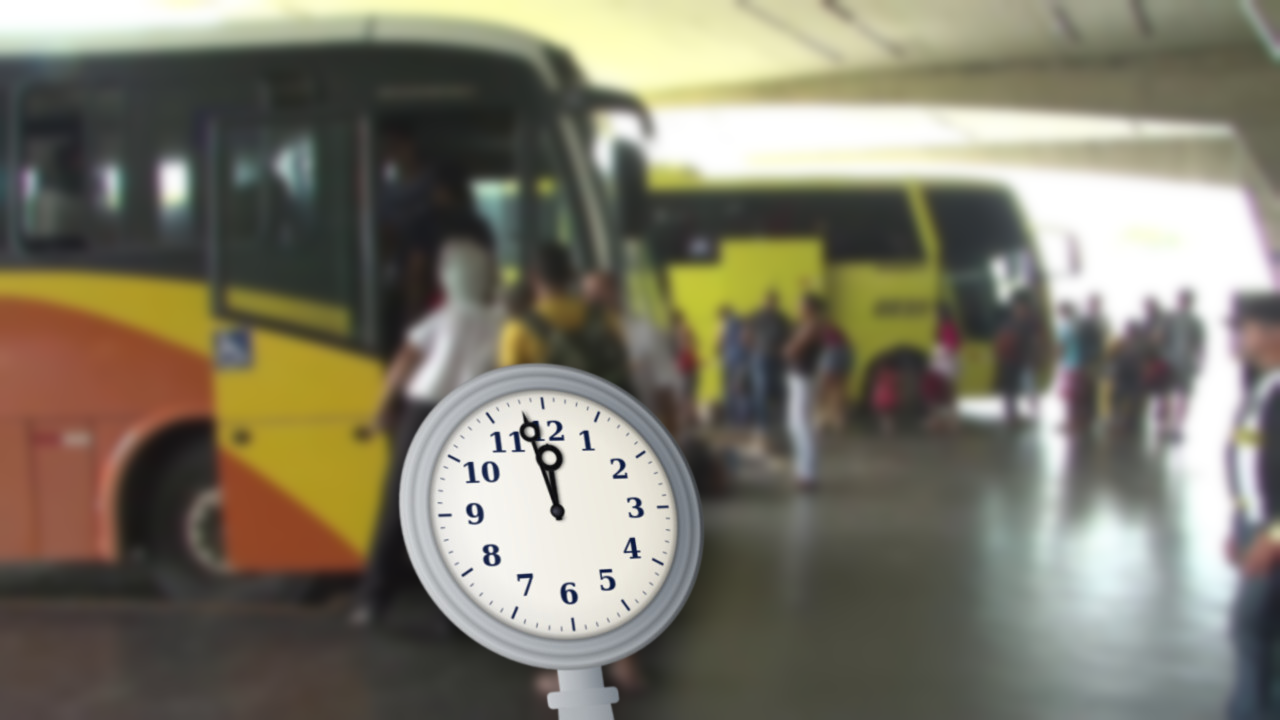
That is 11:58
